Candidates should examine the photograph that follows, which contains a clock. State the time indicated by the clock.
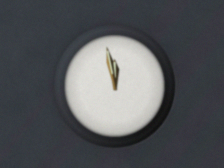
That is 11:58
